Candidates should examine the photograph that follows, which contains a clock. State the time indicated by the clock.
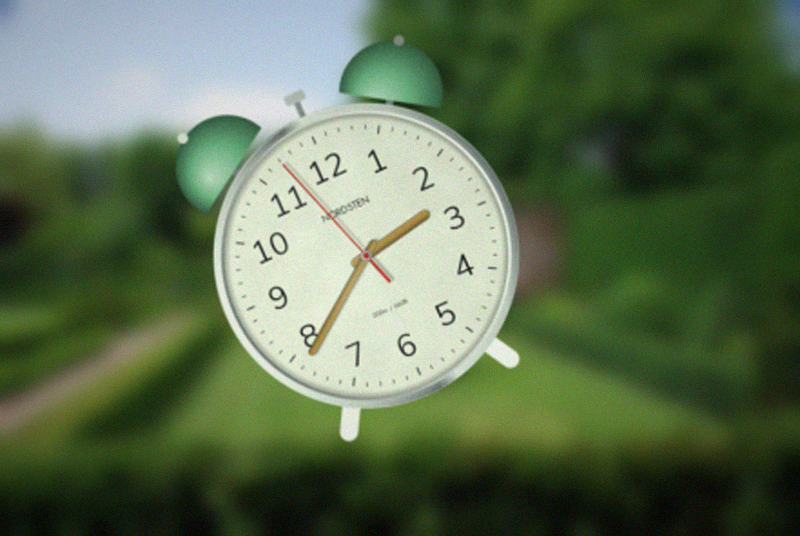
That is 2:38:57
